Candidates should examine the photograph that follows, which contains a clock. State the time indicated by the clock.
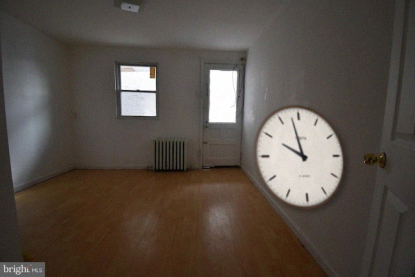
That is 9:58
